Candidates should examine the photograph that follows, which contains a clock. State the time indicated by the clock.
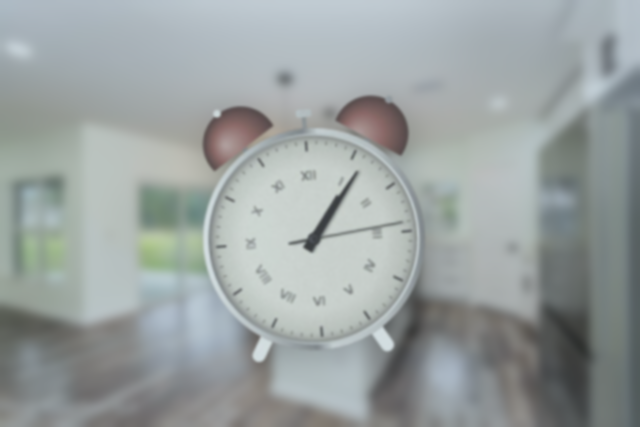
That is 1:06:14
